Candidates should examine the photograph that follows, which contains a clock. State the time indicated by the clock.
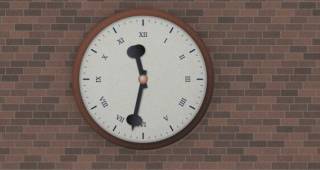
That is 11:32
